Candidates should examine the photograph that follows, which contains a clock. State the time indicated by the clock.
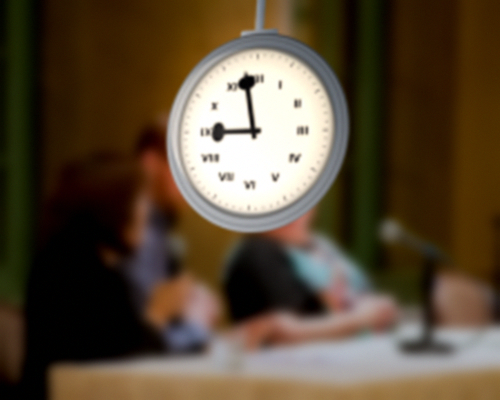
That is 8:58
